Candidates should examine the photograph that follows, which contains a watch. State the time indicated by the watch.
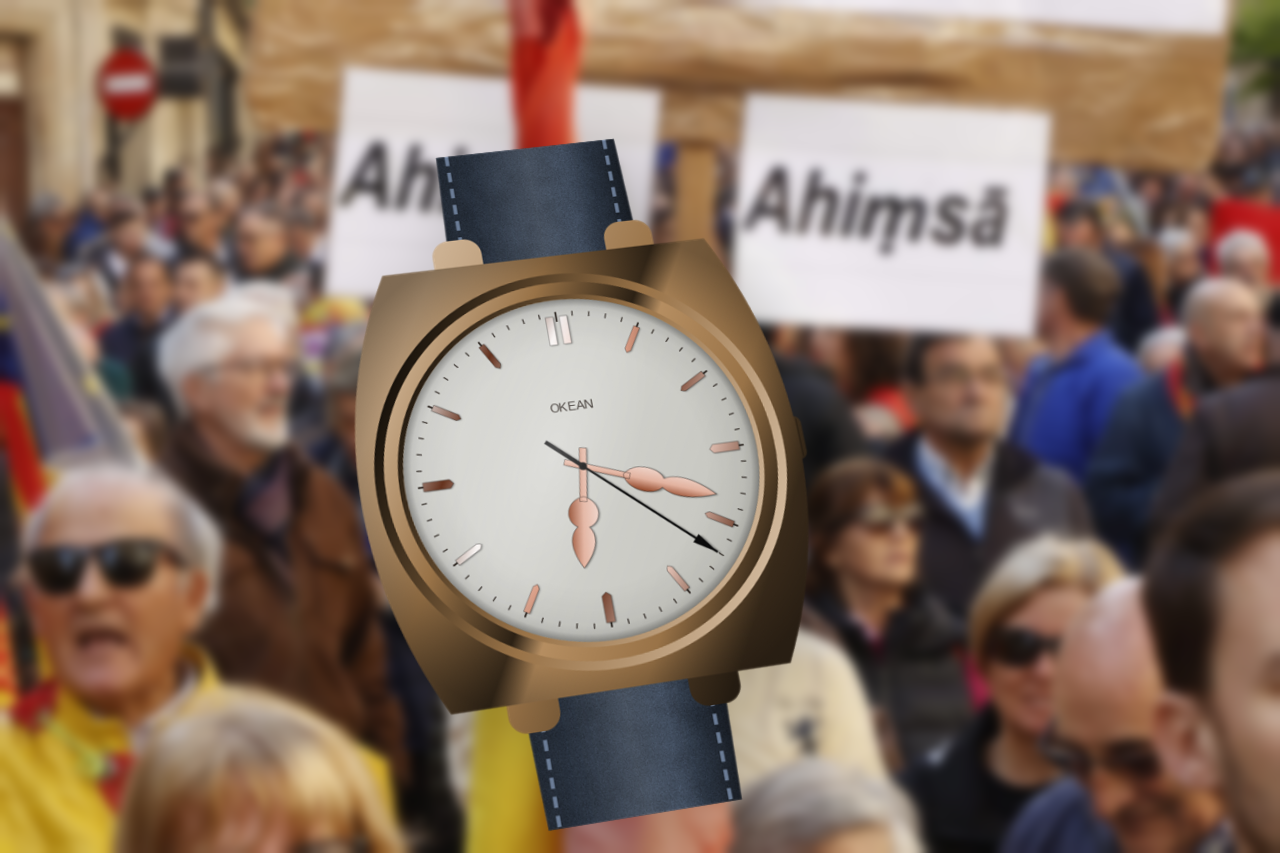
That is 6:18:22
